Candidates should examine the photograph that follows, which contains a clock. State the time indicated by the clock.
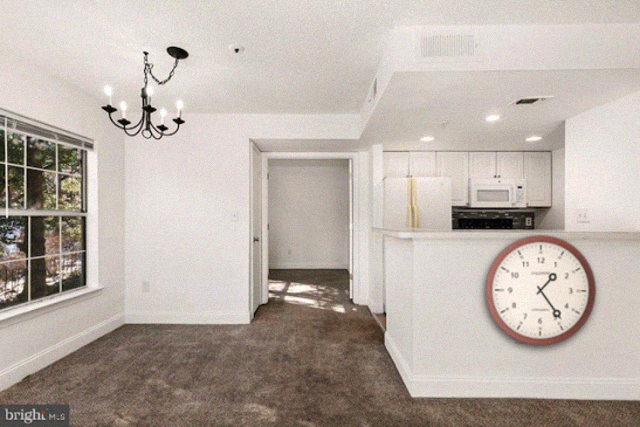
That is 1:24
